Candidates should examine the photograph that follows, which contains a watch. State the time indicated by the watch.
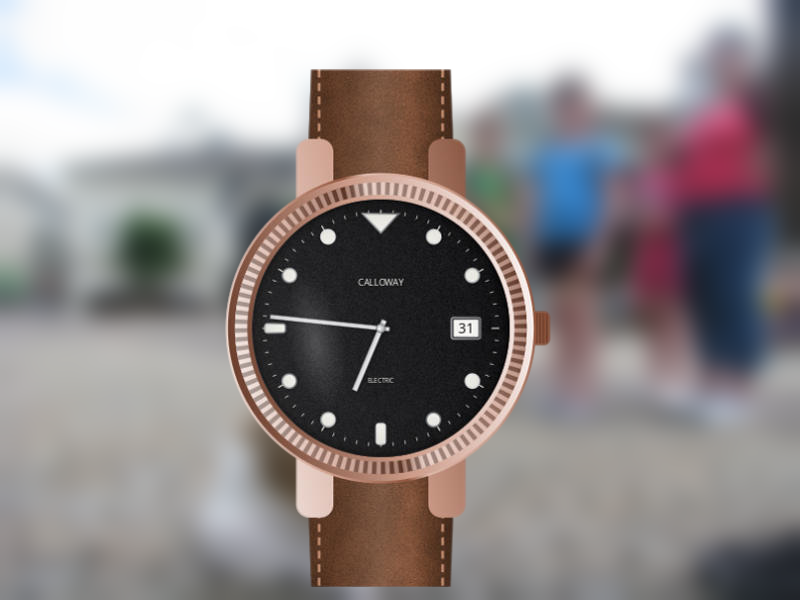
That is 6:46
